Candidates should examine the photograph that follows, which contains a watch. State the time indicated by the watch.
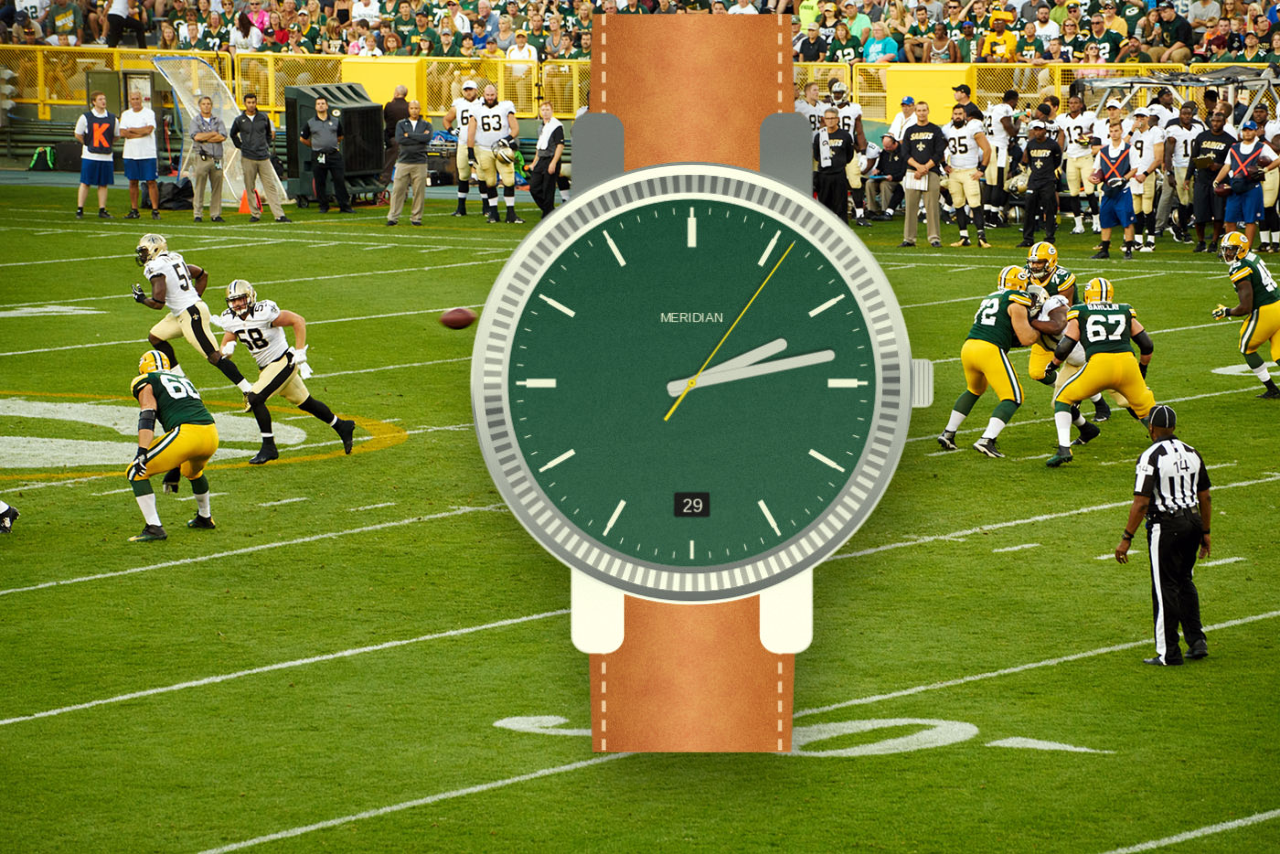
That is 2:13:06
